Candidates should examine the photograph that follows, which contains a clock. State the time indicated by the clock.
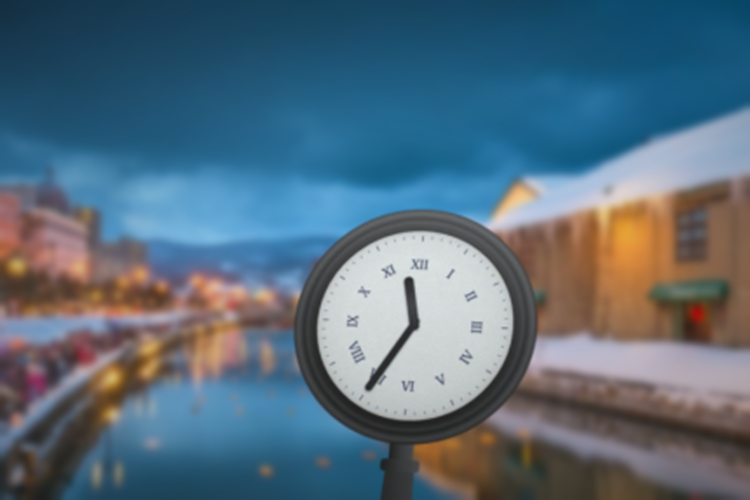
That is 11:35
